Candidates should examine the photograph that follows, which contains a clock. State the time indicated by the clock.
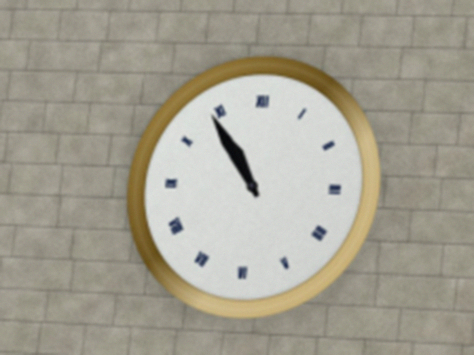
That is 10:54
